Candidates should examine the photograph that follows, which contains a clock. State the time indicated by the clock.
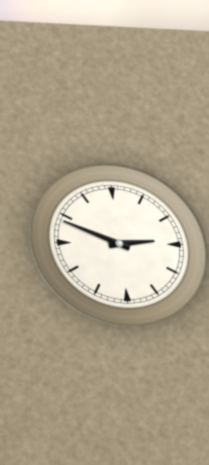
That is 2:49
